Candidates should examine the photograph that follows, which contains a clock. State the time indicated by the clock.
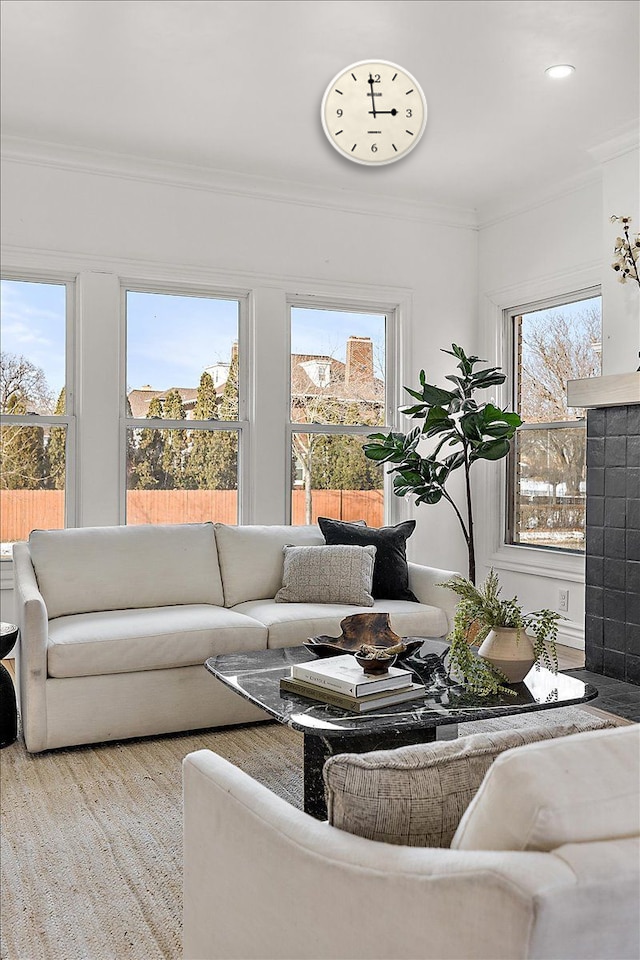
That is 2:59
